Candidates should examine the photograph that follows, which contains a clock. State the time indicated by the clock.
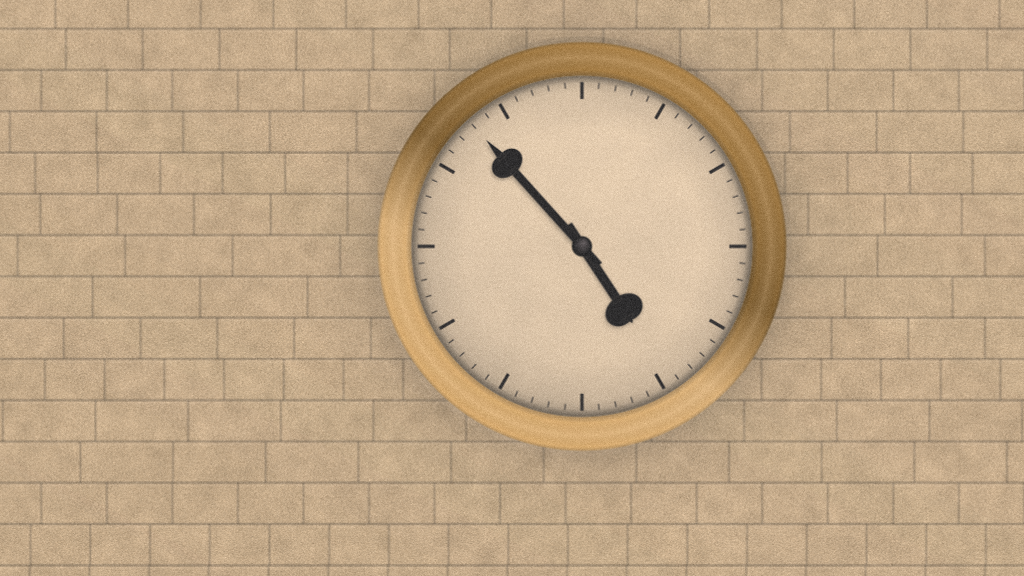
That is 4:53
